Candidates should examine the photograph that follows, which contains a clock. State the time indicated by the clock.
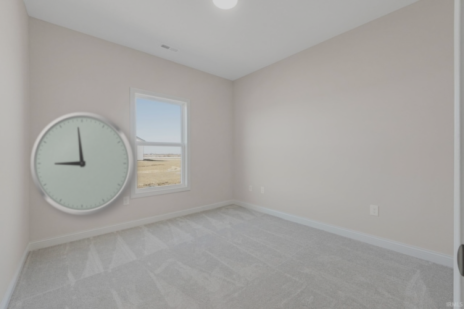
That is 8:59
